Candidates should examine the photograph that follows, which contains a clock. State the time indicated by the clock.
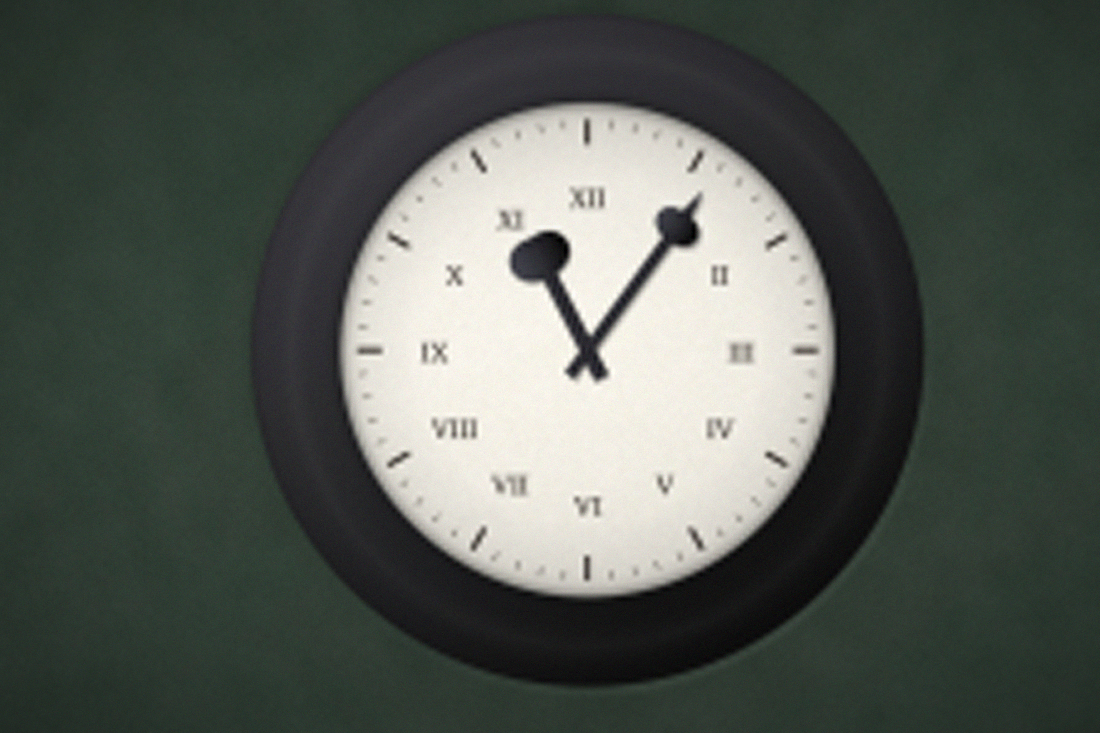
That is 11:06
